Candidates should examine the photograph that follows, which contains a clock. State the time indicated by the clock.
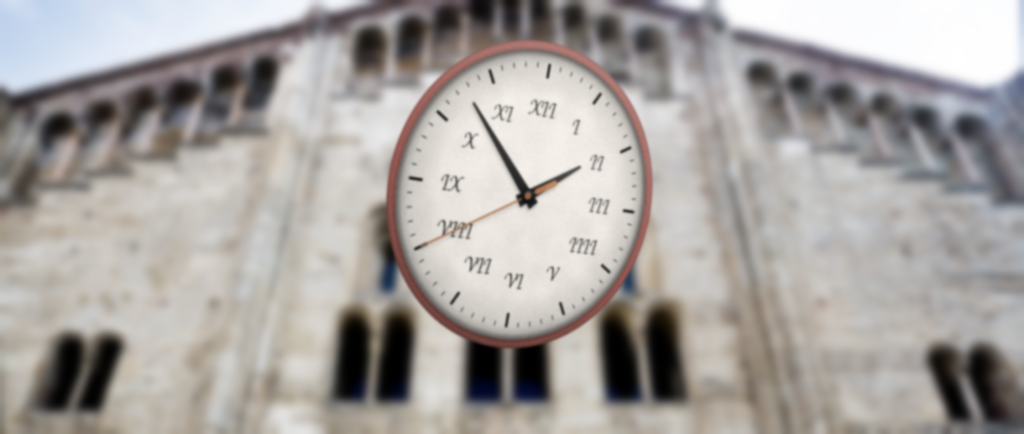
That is 1:52:40
